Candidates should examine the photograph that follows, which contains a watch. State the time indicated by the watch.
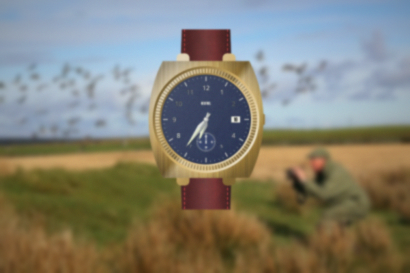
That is 6:36
